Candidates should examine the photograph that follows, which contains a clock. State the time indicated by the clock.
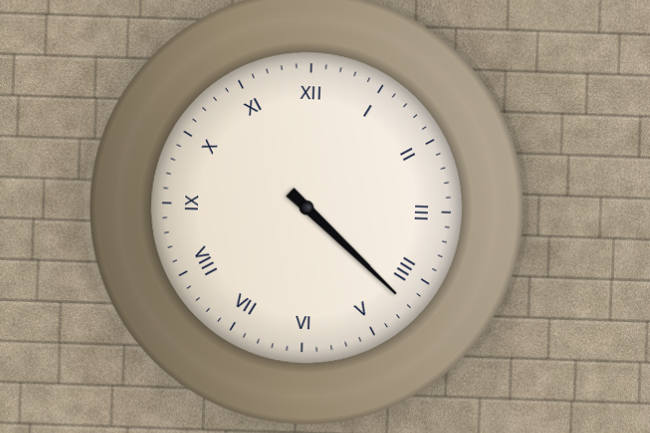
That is 4:22
